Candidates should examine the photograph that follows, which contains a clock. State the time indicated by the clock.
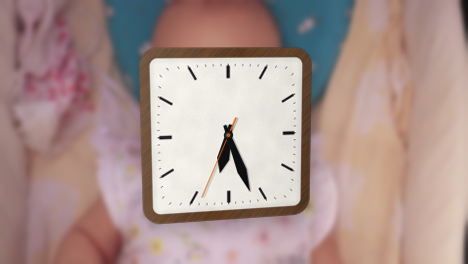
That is 6:26:34
